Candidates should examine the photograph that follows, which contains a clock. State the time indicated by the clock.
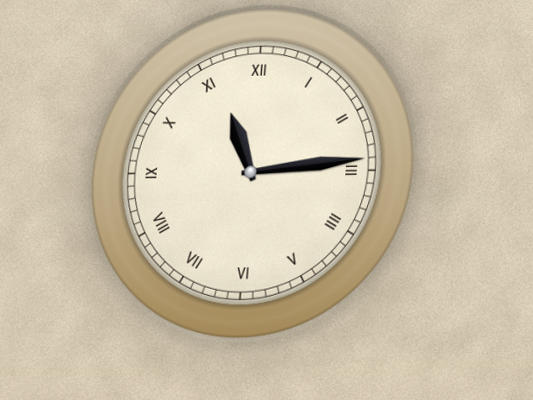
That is 11:14
